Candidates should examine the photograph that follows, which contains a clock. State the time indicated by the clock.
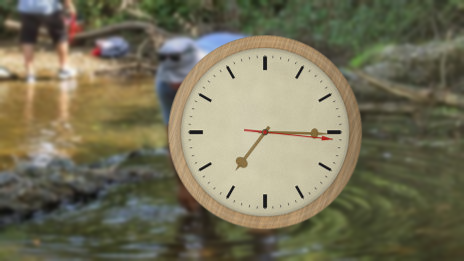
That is 7:15:16
